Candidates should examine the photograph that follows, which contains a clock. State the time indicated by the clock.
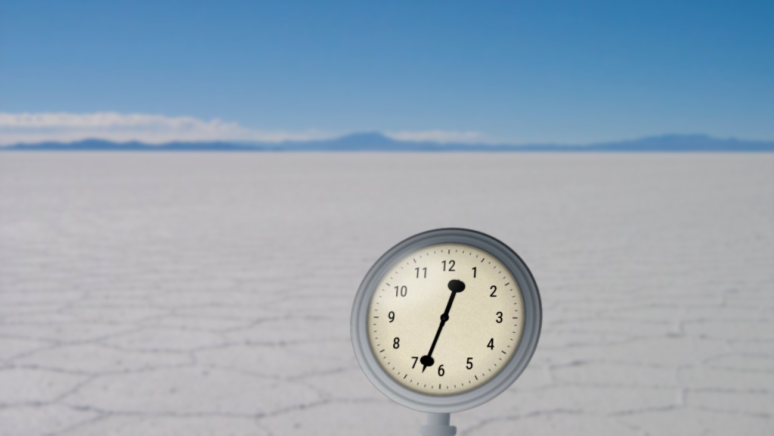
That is 12:33
